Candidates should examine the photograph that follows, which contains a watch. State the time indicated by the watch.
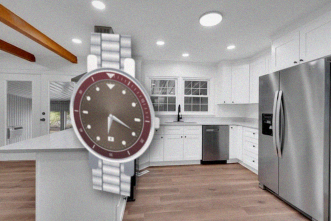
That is 6:19
